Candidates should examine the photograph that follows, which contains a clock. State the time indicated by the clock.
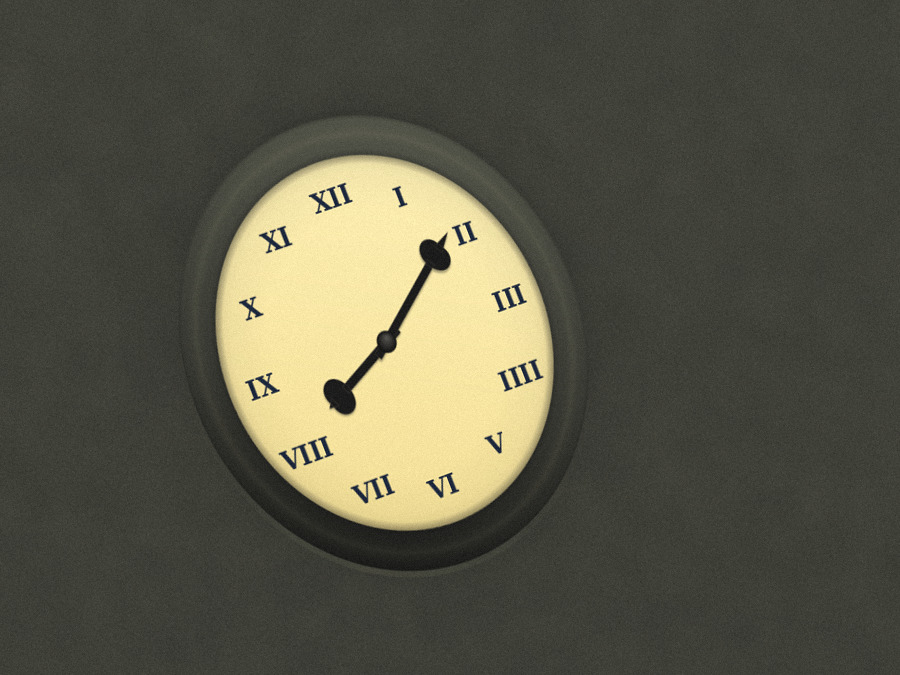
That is 8:09
